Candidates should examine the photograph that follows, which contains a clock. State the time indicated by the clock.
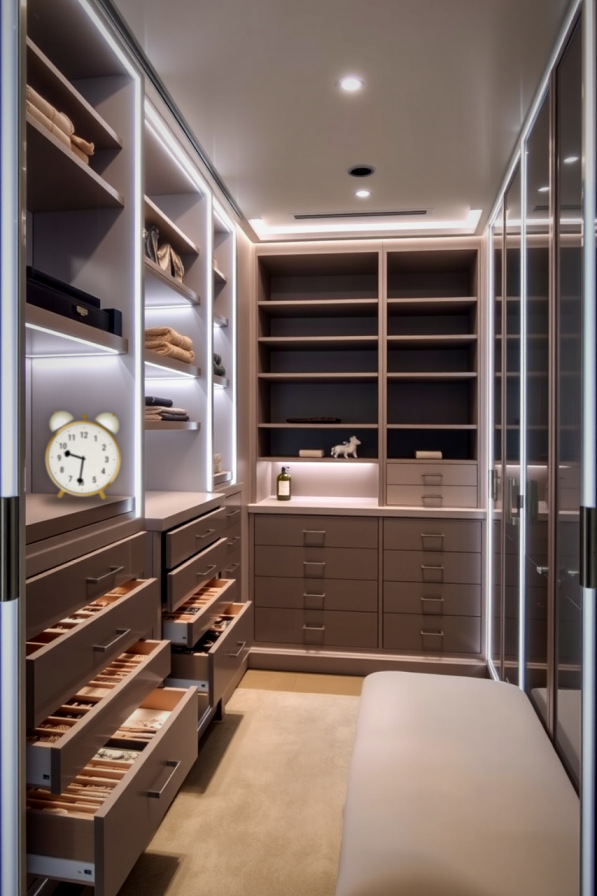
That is 9:31
